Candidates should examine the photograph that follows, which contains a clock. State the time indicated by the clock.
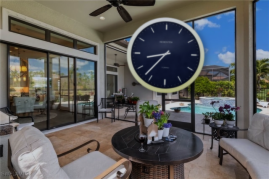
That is 8:37
